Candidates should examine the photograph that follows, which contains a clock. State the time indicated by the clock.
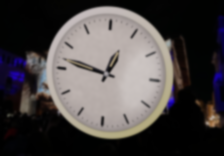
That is 12:47
